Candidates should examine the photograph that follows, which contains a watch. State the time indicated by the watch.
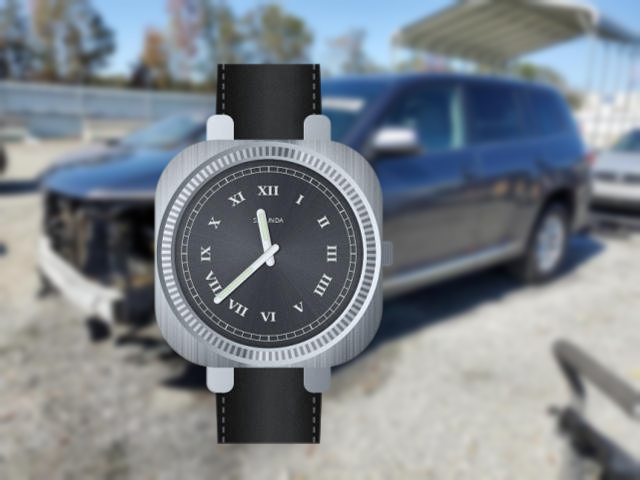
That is 11:38
